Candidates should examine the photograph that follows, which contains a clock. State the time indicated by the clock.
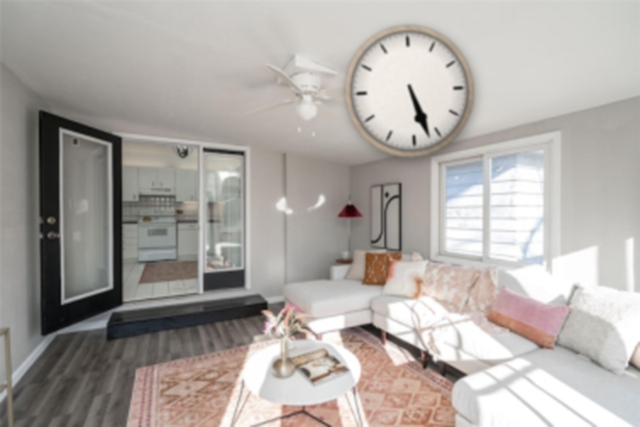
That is 5:27
